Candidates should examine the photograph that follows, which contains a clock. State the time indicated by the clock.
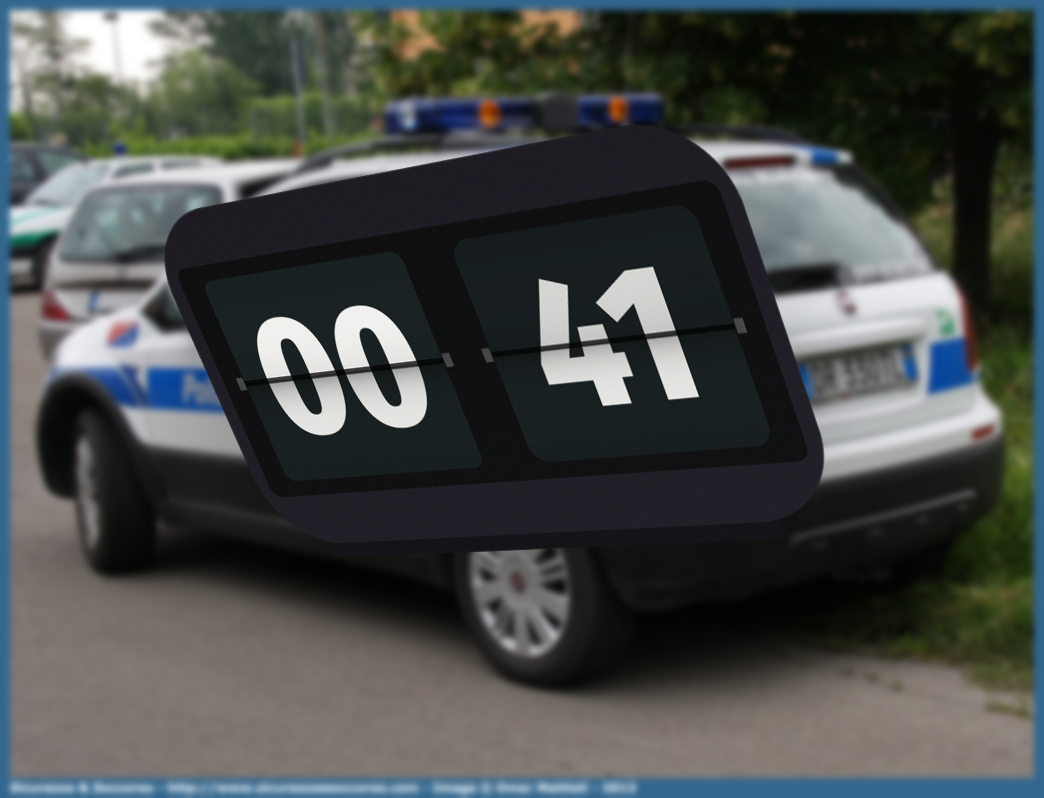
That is 0:41
